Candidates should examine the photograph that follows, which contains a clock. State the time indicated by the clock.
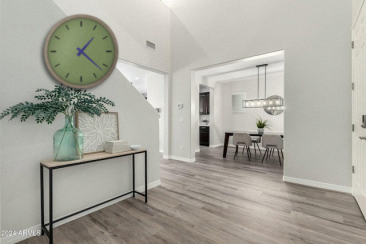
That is 1:22
